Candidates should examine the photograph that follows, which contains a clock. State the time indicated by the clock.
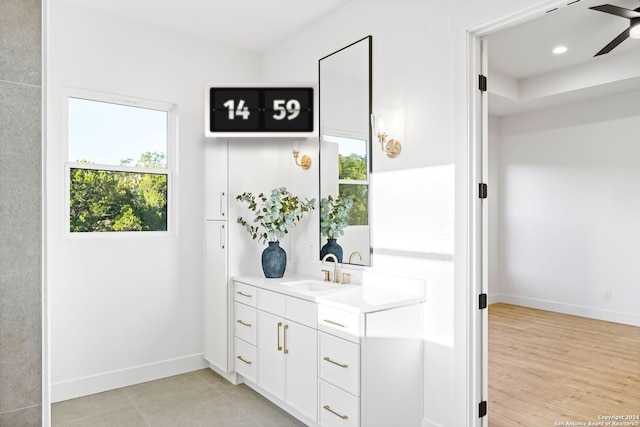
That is 14:59
